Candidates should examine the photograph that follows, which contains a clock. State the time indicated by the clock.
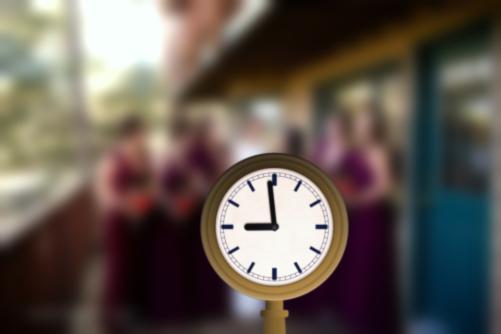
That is 8:59
